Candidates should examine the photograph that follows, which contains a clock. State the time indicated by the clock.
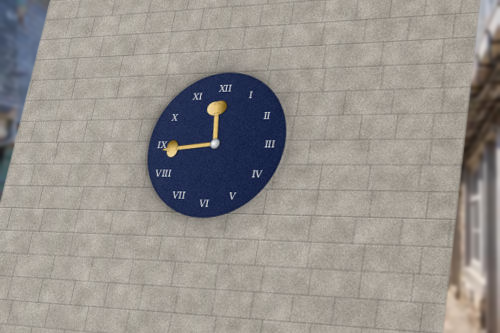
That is 11:44
